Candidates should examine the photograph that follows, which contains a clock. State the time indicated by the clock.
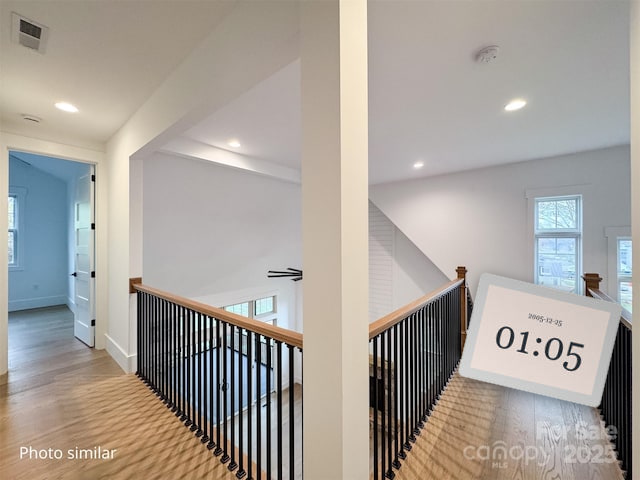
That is 1:05
